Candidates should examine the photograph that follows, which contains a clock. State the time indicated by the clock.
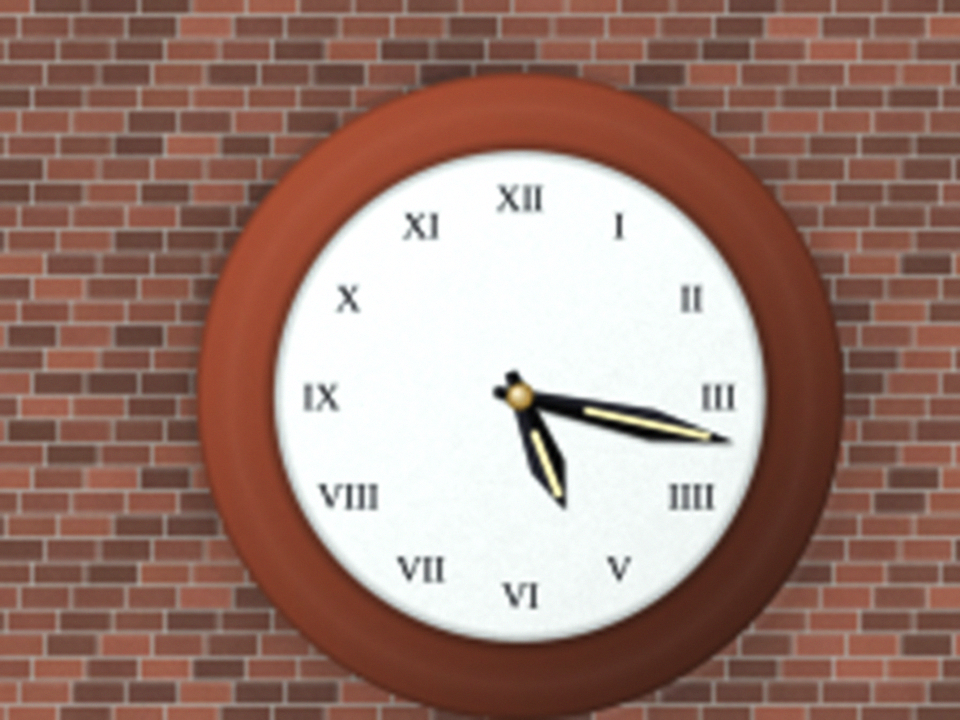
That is 5:17
